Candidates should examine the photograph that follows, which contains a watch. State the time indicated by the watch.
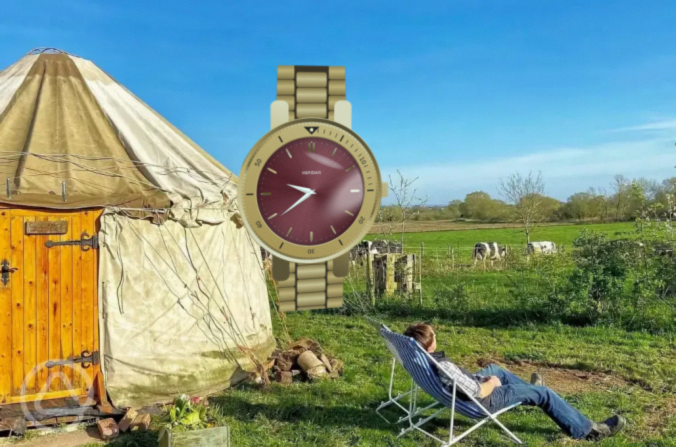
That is 9:39
